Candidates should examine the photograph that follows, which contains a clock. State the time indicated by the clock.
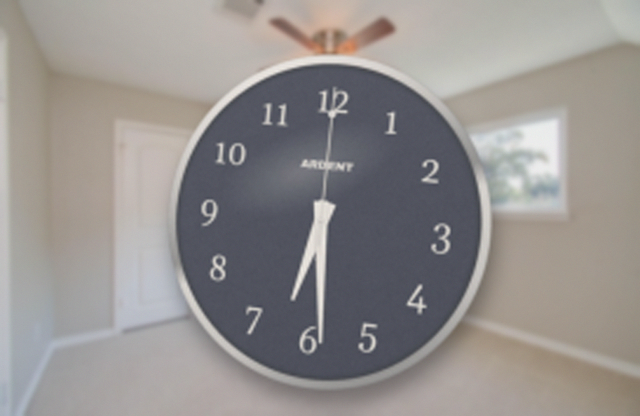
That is 6:29:00
